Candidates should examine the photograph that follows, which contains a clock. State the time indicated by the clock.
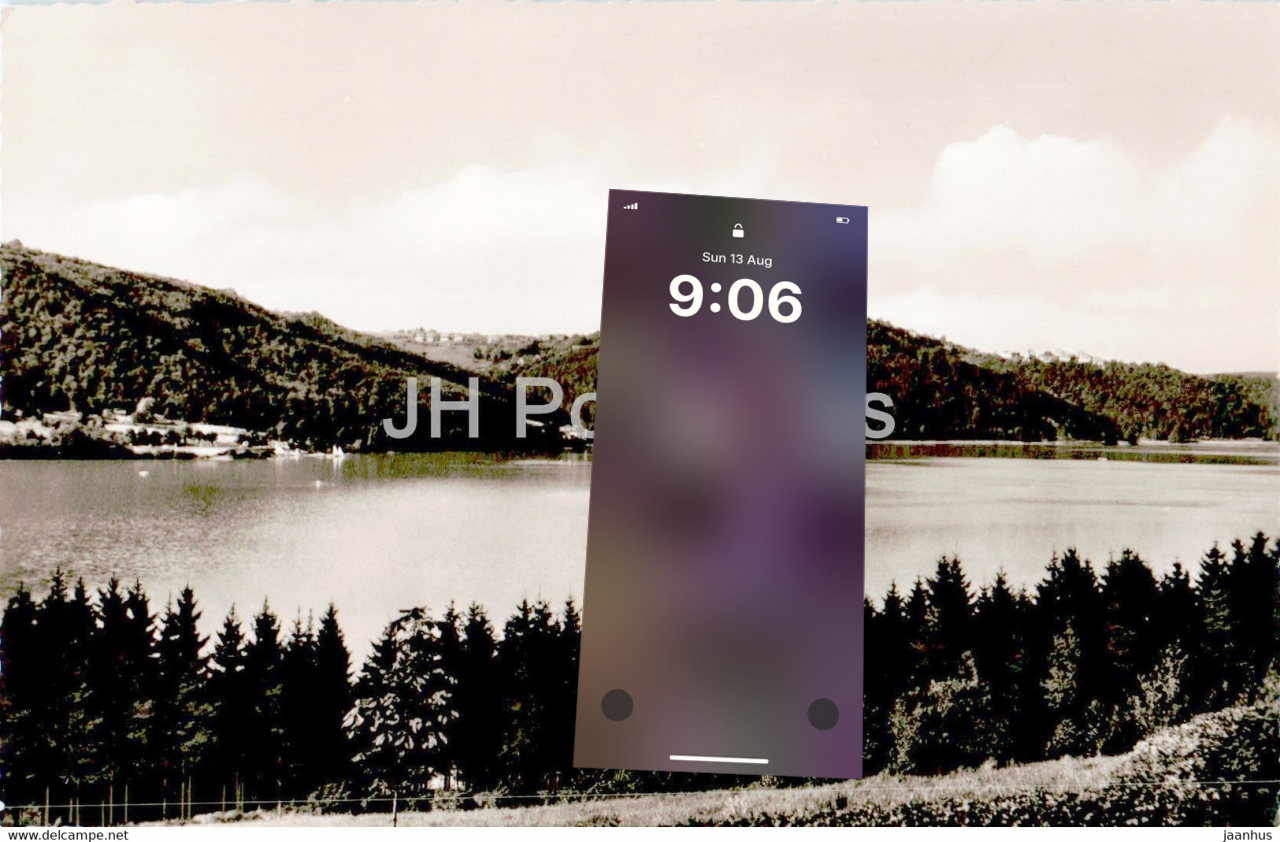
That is 9:06
